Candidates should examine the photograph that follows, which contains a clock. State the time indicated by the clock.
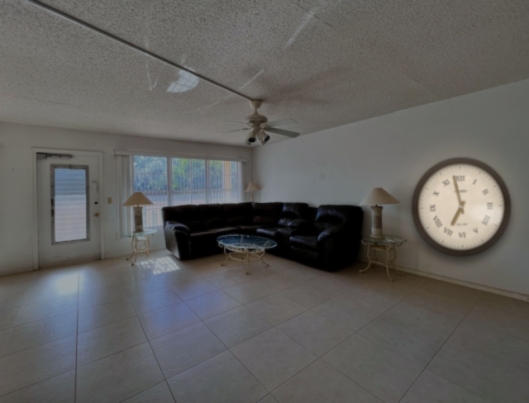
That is 6:58
